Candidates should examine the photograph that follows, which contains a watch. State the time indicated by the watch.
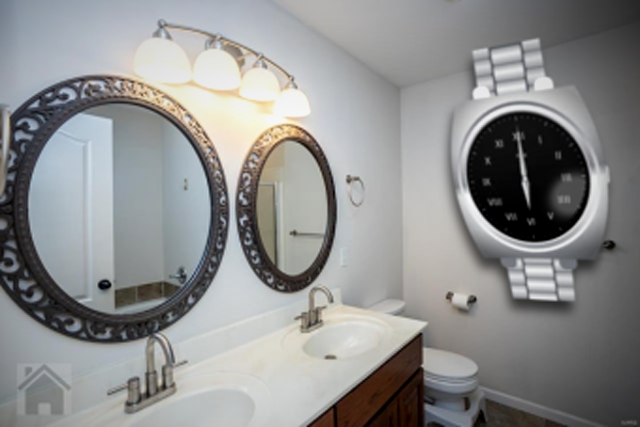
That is 6:00
